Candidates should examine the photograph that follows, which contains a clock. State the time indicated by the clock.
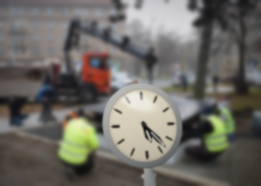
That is 5:23
